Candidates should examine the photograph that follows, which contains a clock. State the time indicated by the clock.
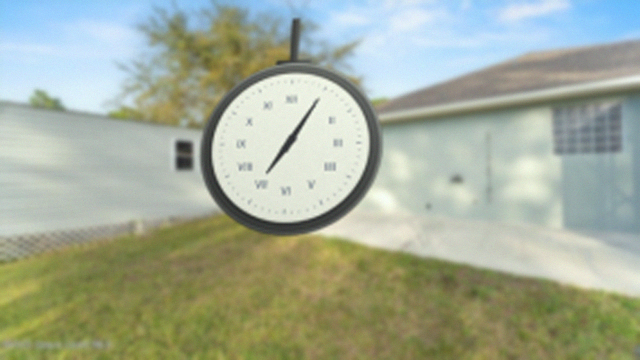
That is 7:05
